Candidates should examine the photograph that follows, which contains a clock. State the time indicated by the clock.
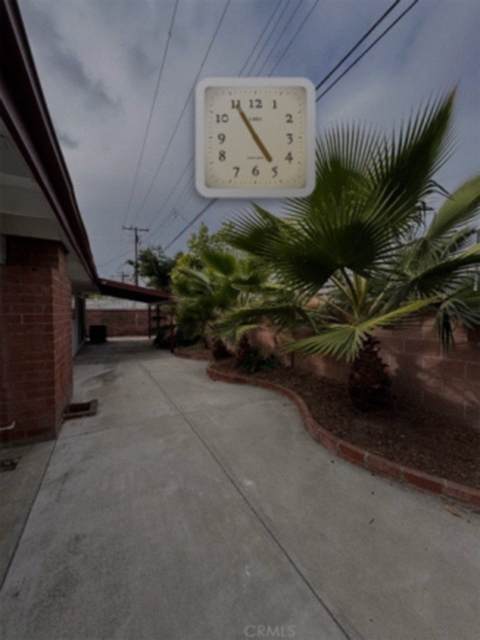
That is 4:55
